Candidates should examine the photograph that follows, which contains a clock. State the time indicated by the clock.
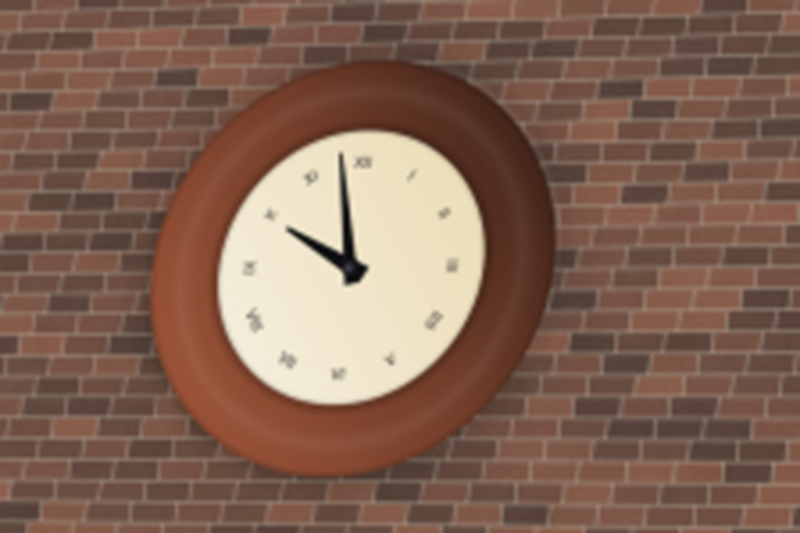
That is 9:58
